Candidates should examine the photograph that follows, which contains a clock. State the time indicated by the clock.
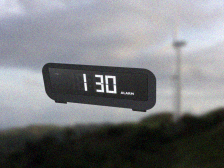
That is 1:30
